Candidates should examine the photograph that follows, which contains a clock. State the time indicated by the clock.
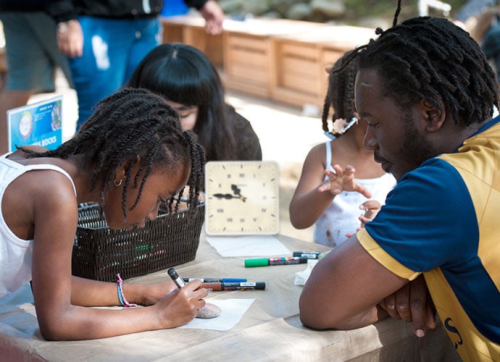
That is 10:46
